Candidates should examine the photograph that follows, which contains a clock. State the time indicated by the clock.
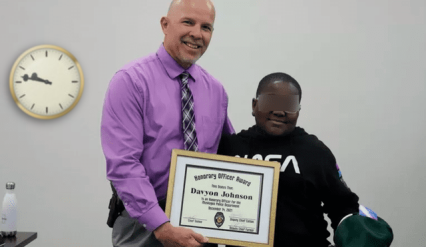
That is 9:47
